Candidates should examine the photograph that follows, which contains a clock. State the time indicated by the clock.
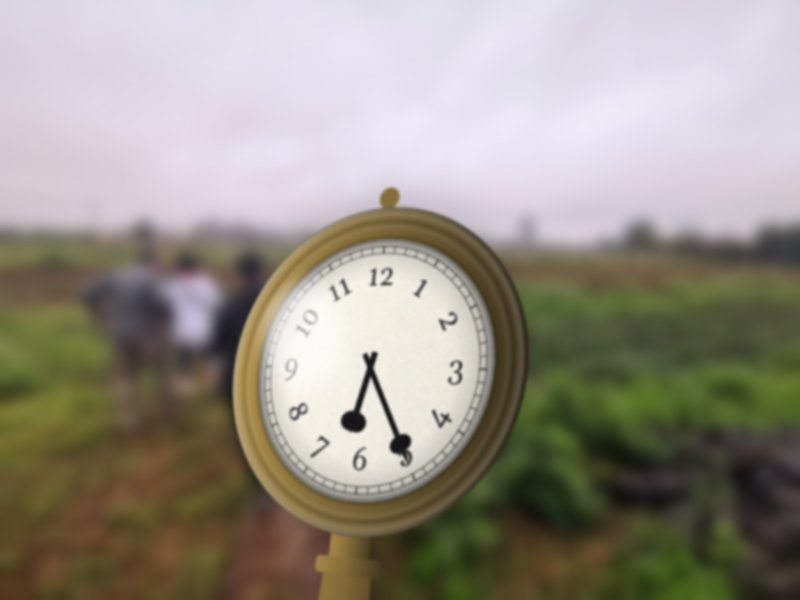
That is 6:25
